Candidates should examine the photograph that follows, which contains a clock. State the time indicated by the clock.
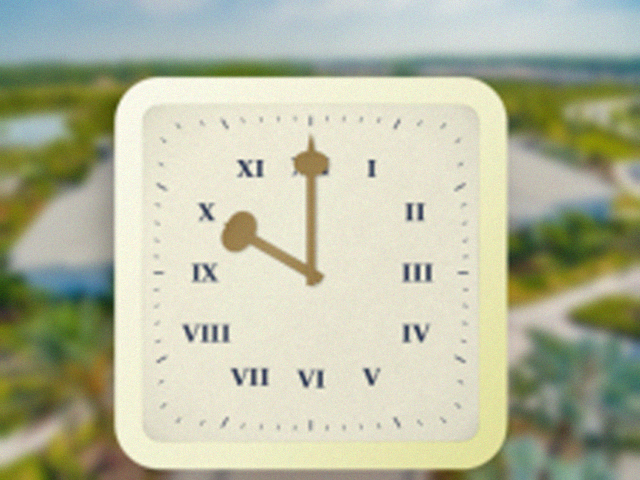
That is 10:00
